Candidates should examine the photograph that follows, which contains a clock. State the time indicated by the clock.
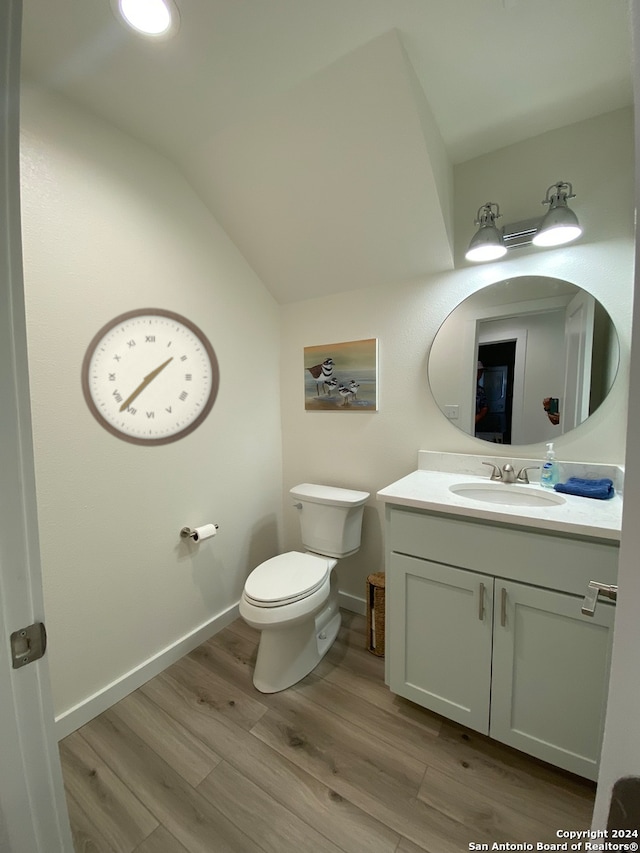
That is 1:37
